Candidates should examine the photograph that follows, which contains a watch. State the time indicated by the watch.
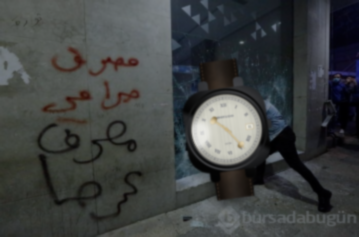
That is 10:24
